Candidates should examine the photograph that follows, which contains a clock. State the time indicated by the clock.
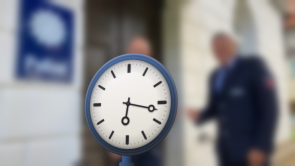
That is 6:17
